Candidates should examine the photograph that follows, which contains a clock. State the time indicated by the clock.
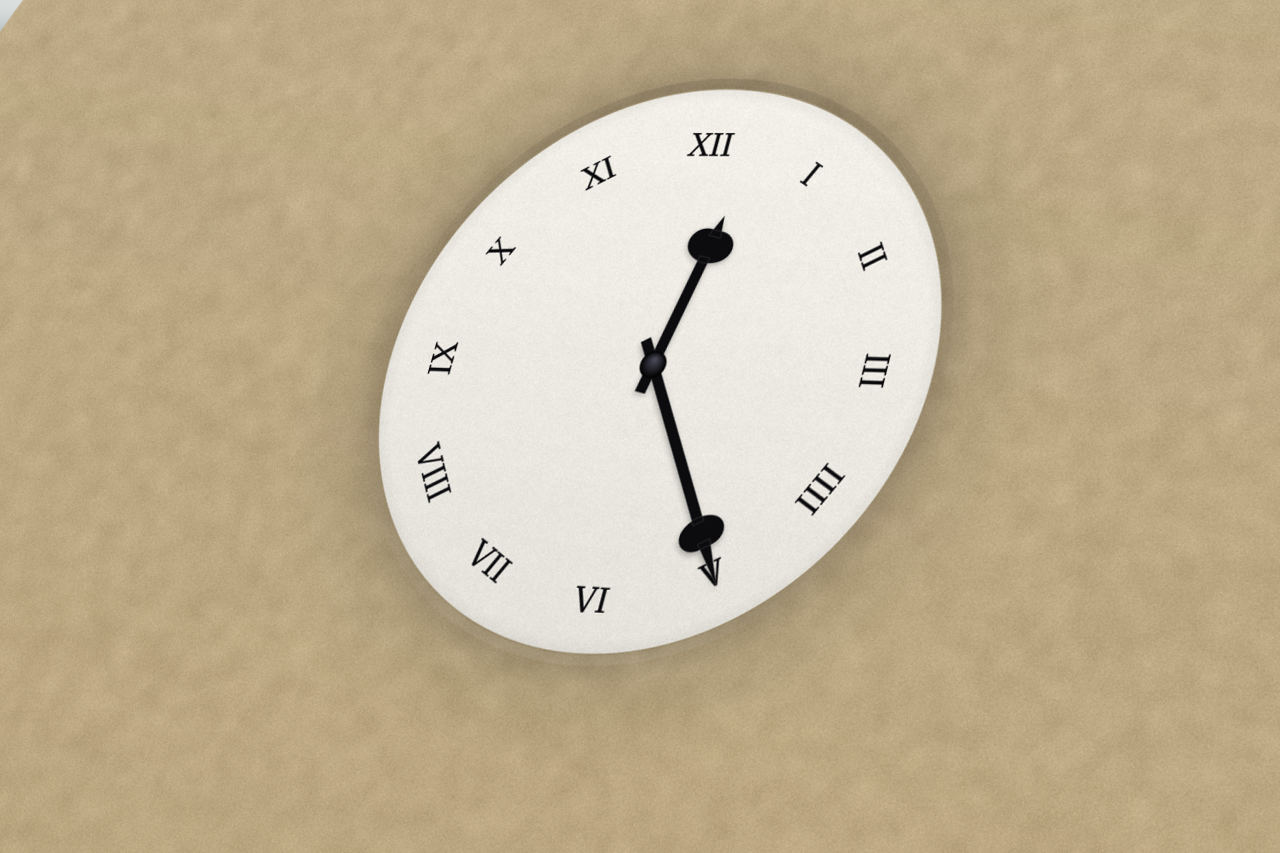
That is 12:25
